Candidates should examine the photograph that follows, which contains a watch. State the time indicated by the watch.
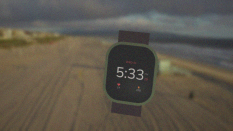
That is 5:33
